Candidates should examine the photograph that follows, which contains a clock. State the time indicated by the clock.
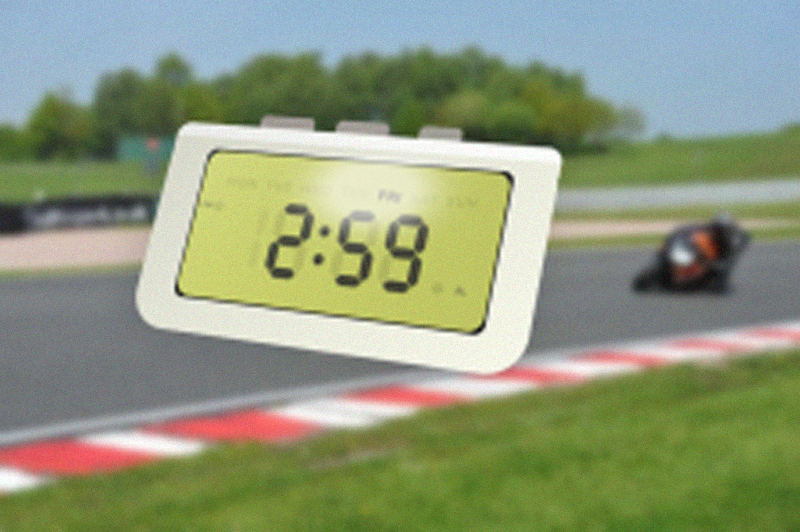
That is 2:59
